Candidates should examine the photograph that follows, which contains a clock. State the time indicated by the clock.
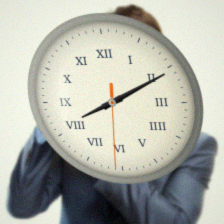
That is 8:10:31
